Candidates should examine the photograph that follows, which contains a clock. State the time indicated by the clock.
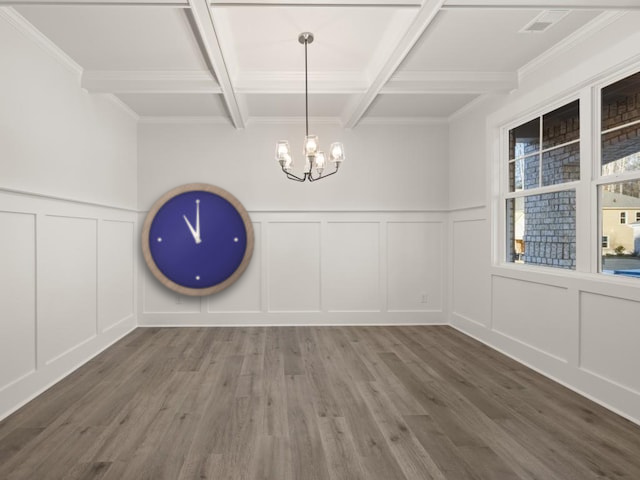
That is 11:00
